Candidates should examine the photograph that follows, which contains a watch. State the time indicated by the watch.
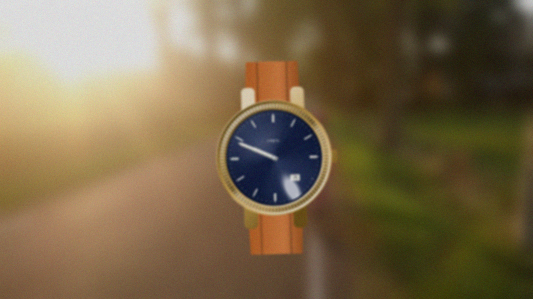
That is 9:49
